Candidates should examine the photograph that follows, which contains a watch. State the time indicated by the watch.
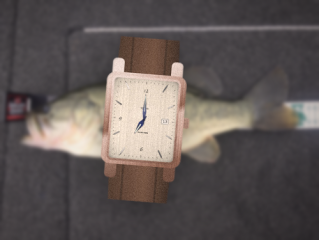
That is 7:00
